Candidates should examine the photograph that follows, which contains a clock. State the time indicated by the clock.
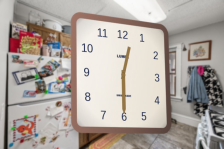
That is 12:30
